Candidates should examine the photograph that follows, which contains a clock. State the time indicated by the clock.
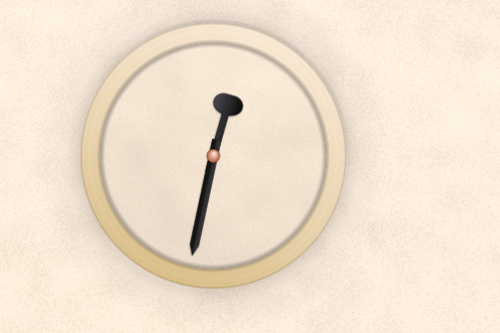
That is 12:32
